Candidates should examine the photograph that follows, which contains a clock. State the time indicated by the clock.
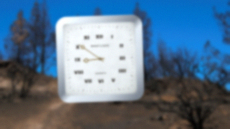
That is 8:51
